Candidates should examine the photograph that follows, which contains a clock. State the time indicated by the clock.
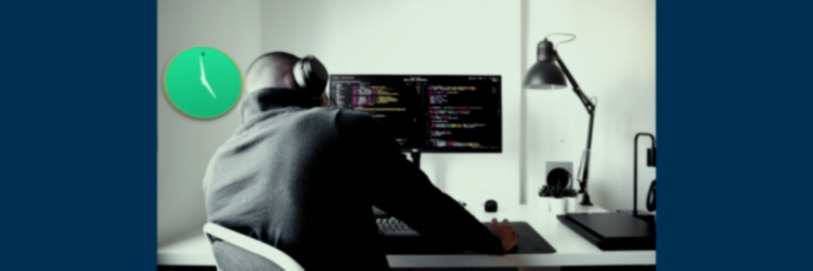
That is 4:59
